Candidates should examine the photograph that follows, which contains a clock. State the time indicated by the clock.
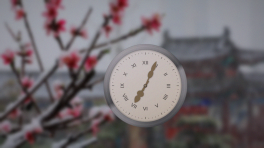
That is 7:04
